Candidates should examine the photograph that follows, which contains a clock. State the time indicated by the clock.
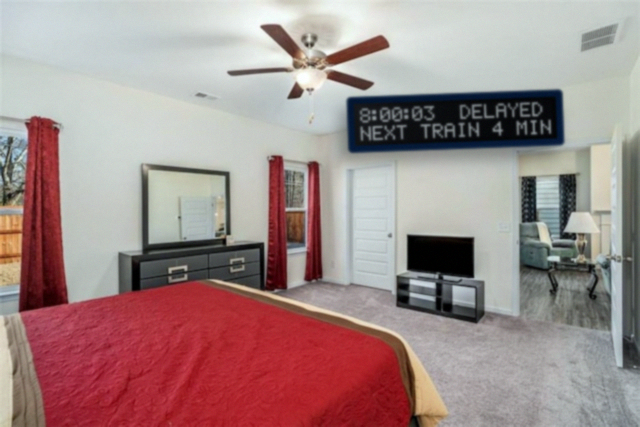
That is 8:00:03
